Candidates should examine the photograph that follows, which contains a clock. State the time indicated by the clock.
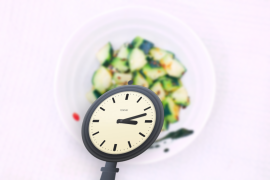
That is 3:12
